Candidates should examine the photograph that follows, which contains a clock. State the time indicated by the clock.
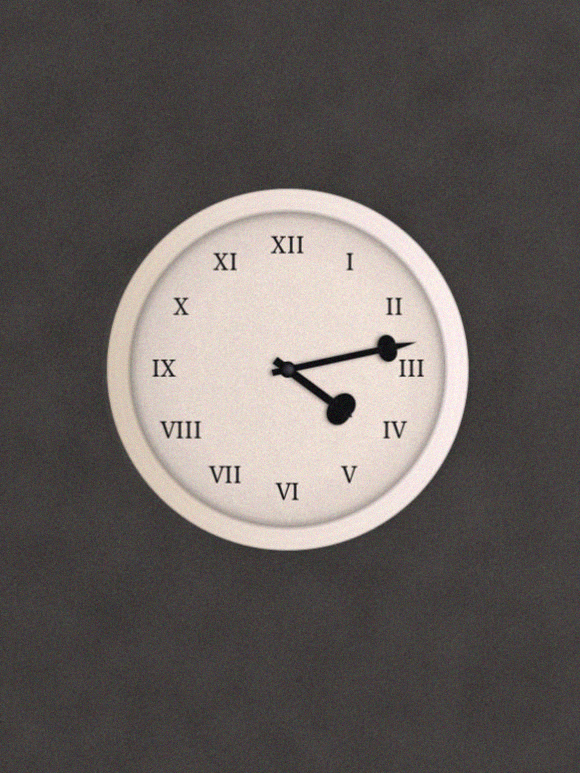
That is 4:13
